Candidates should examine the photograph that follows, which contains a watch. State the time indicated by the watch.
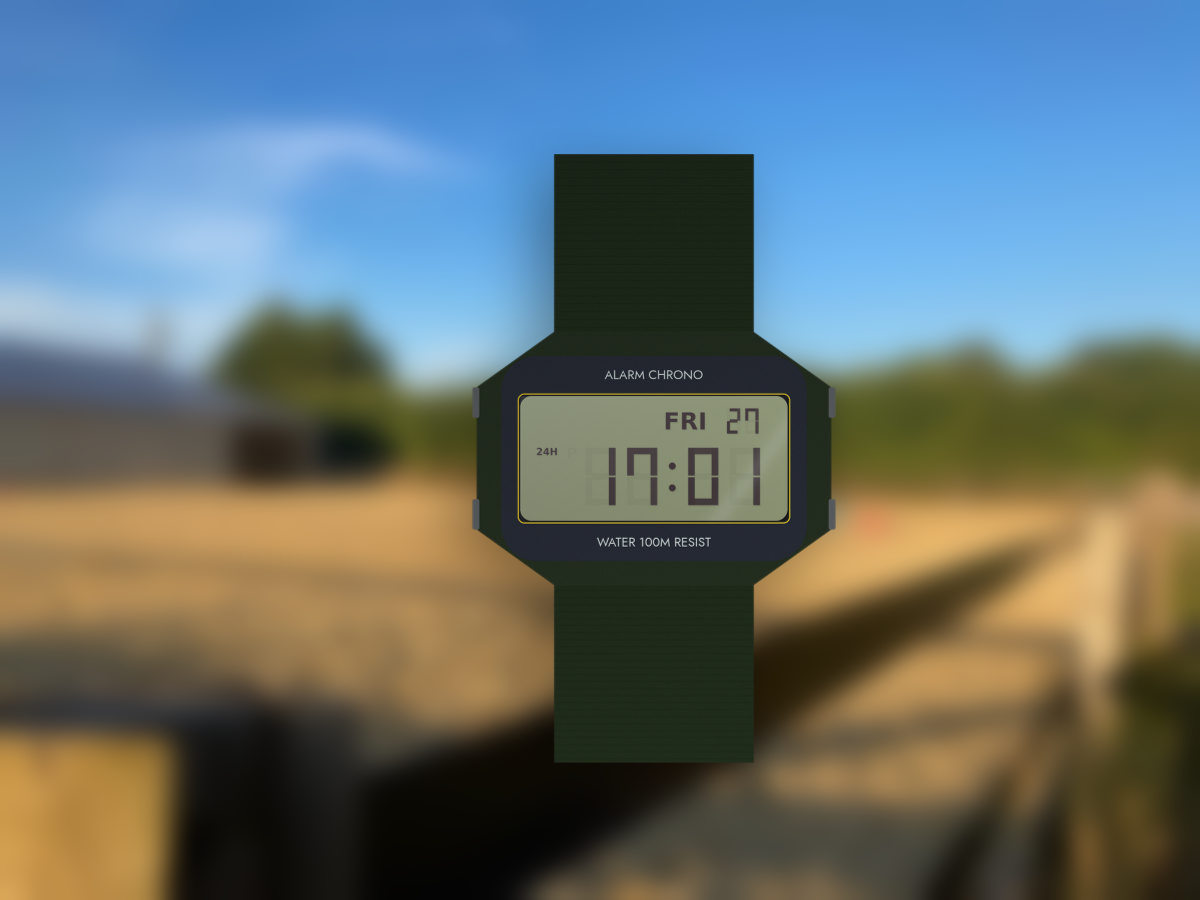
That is 17:01
